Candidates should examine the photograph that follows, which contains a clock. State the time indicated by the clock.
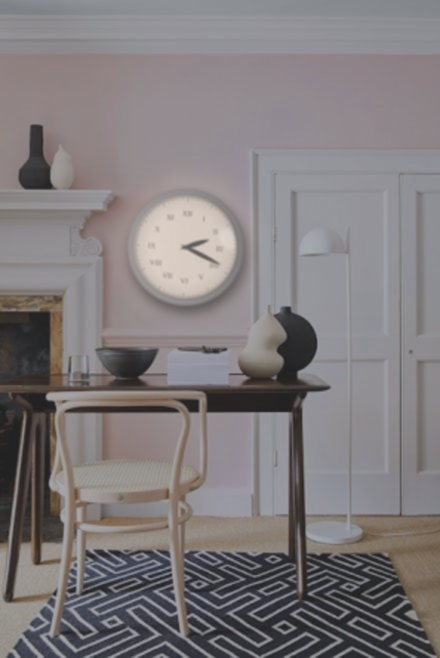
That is 2:19
